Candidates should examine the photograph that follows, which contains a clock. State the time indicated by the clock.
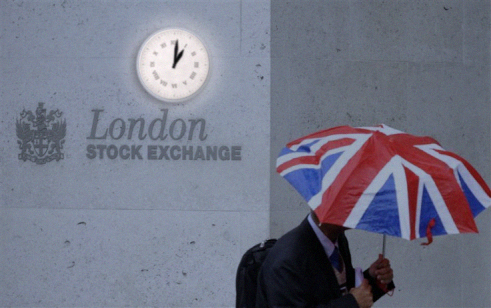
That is 1:01
